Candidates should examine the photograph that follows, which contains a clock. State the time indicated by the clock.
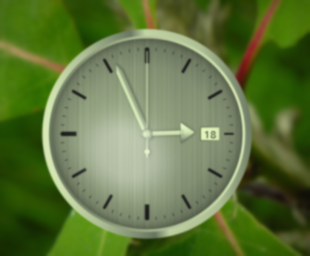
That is 2:56:00
